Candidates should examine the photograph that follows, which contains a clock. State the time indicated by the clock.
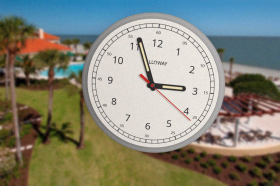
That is 2:56:21
